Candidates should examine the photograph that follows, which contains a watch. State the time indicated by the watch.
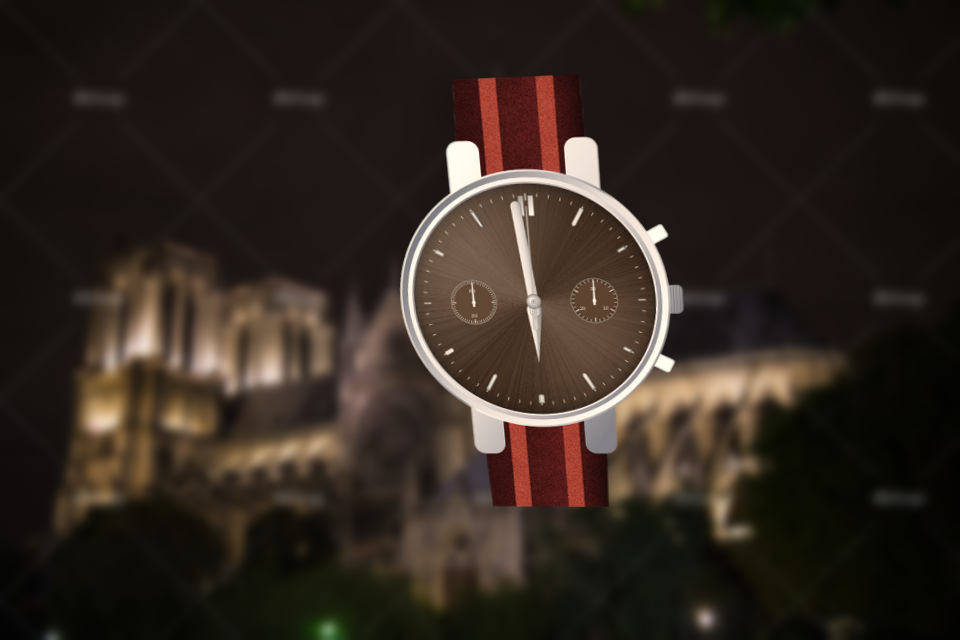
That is 5:59
